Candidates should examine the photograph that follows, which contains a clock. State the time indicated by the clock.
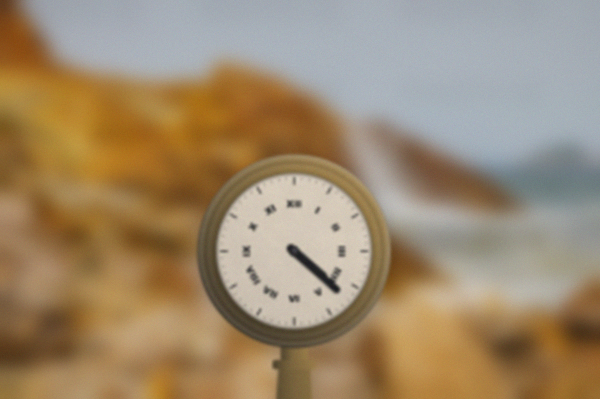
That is 4:22
